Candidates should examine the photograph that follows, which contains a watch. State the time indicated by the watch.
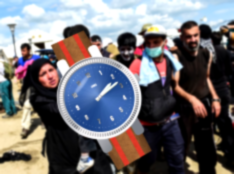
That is 2:13
